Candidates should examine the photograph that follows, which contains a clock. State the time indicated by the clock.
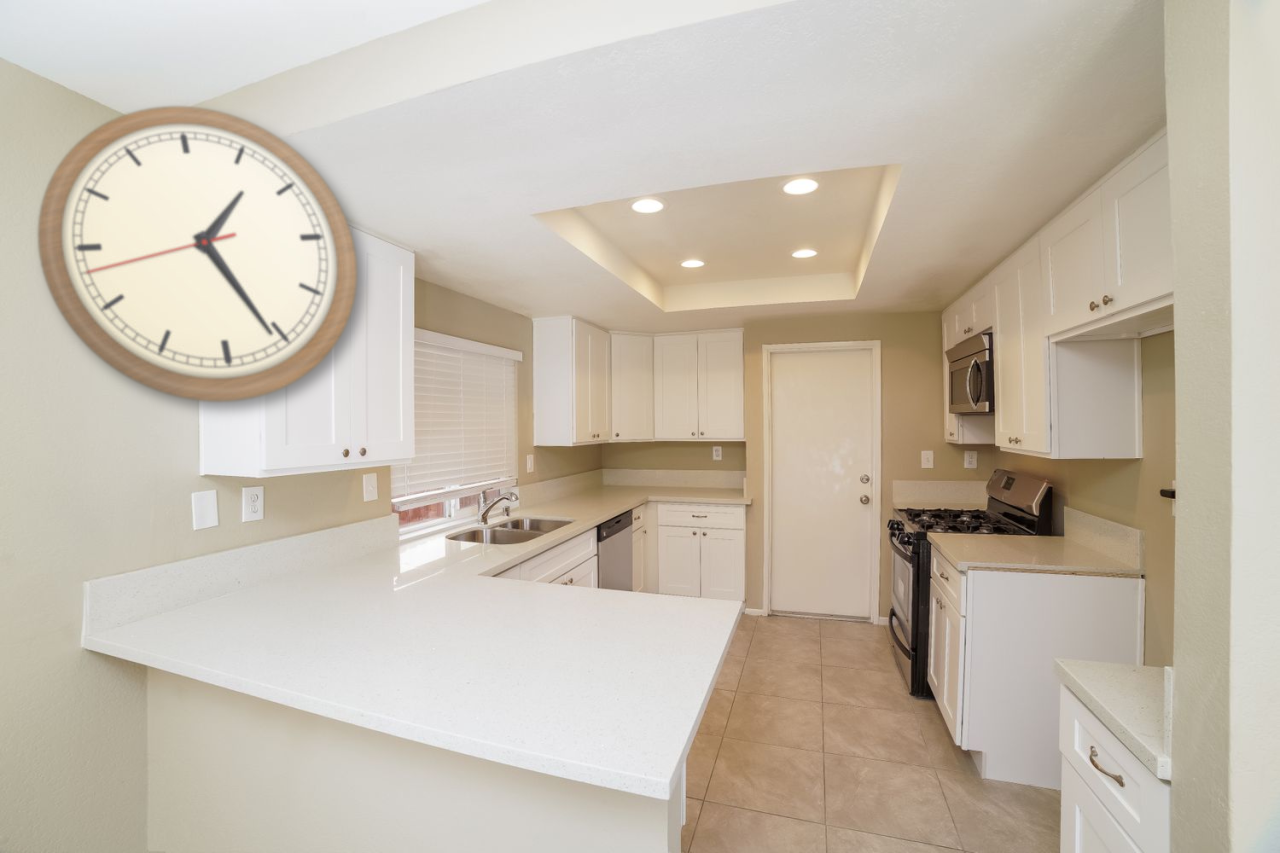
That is 1:25:43
